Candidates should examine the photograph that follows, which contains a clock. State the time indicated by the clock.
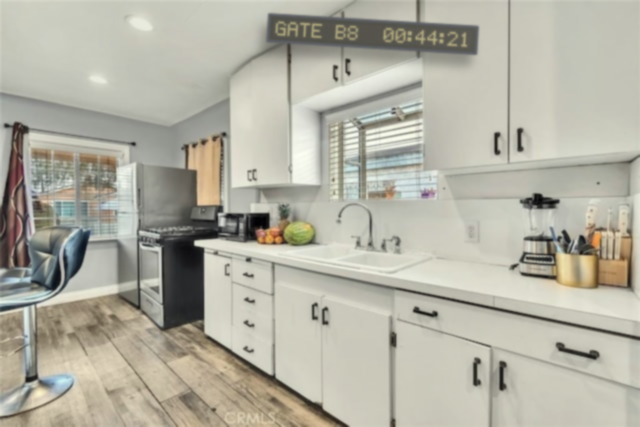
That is 0:44:21
